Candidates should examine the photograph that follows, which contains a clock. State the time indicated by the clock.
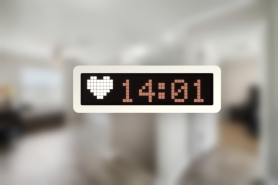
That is 14:01
